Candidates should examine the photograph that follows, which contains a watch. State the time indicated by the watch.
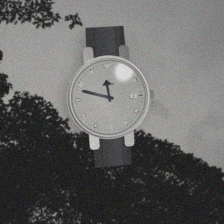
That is 11:48
